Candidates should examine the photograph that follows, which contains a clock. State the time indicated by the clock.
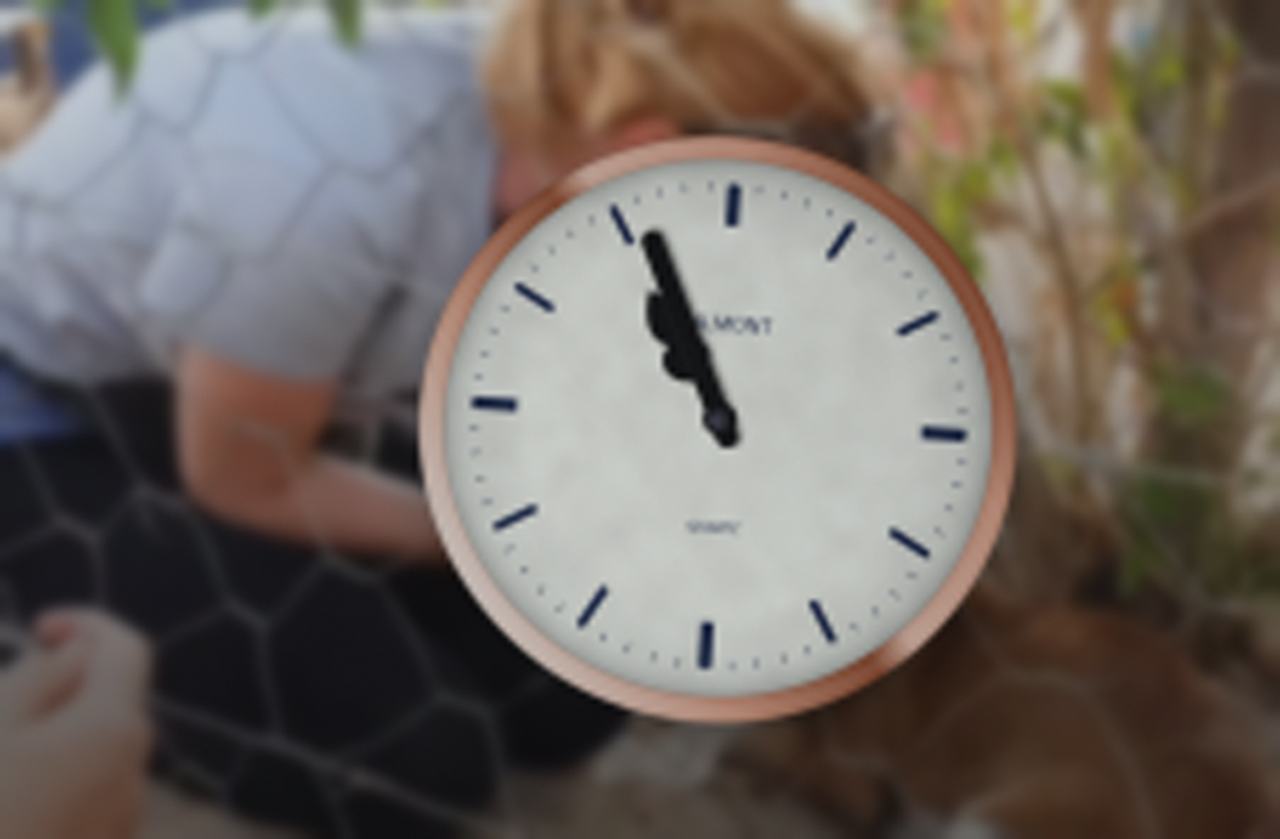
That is 10:56
